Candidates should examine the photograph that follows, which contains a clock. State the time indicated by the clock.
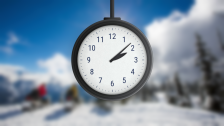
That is 2:08
